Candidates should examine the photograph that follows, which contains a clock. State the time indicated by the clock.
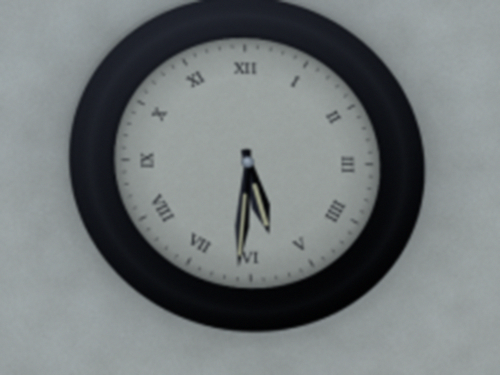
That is 5:31
